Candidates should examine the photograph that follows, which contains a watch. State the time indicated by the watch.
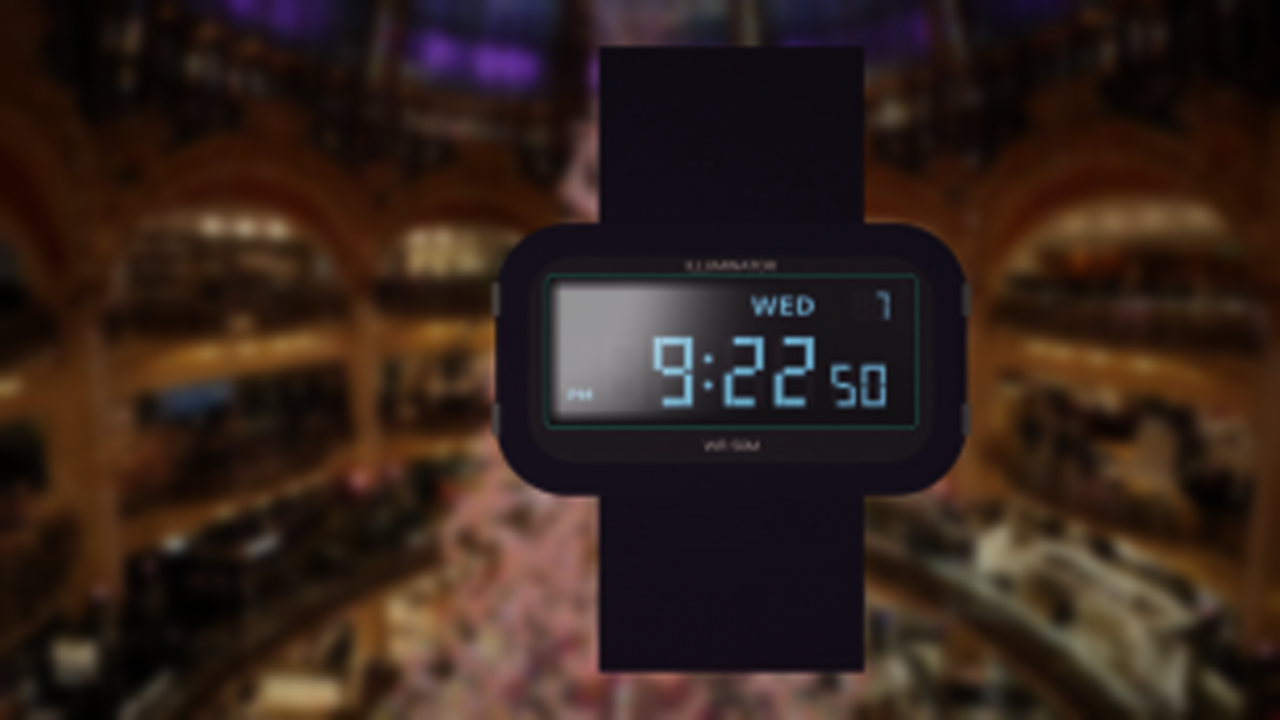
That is 9:22:50
